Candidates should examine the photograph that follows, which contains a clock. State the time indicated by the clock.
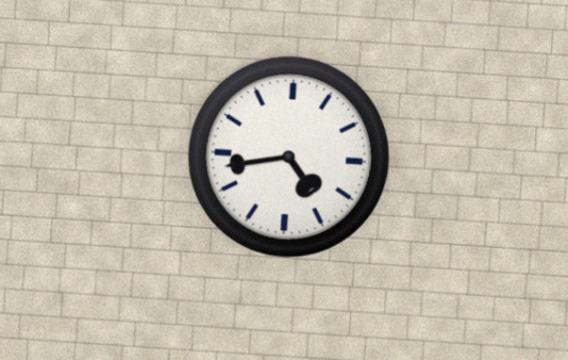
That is 4:43
